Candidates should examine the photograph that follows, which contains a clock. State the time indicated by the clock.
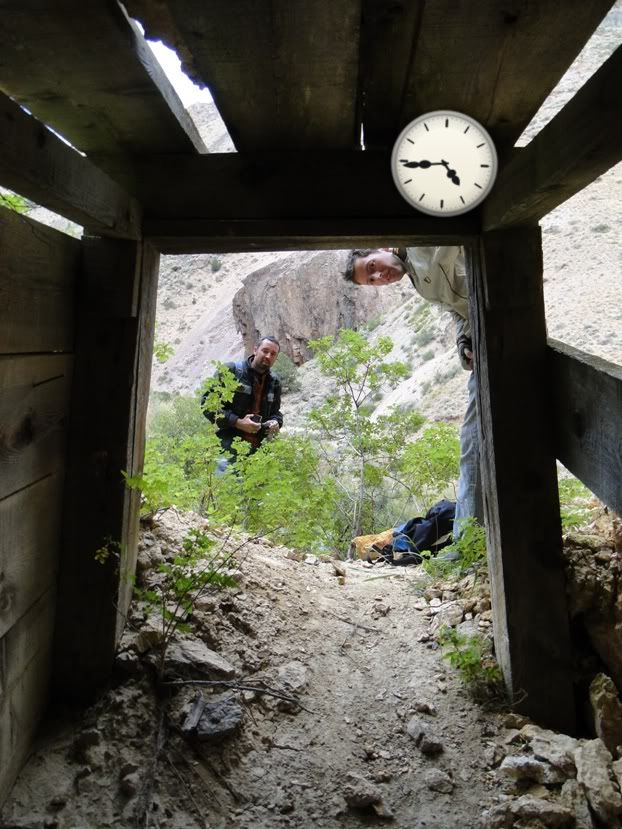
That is 4:44
